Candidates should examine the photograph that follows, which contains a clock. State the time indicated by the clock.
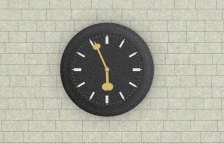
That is 5:56
